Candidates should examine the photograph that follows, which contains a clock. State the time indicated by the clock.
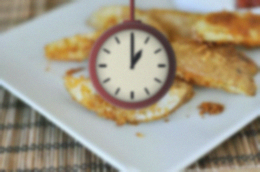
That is 1:00
